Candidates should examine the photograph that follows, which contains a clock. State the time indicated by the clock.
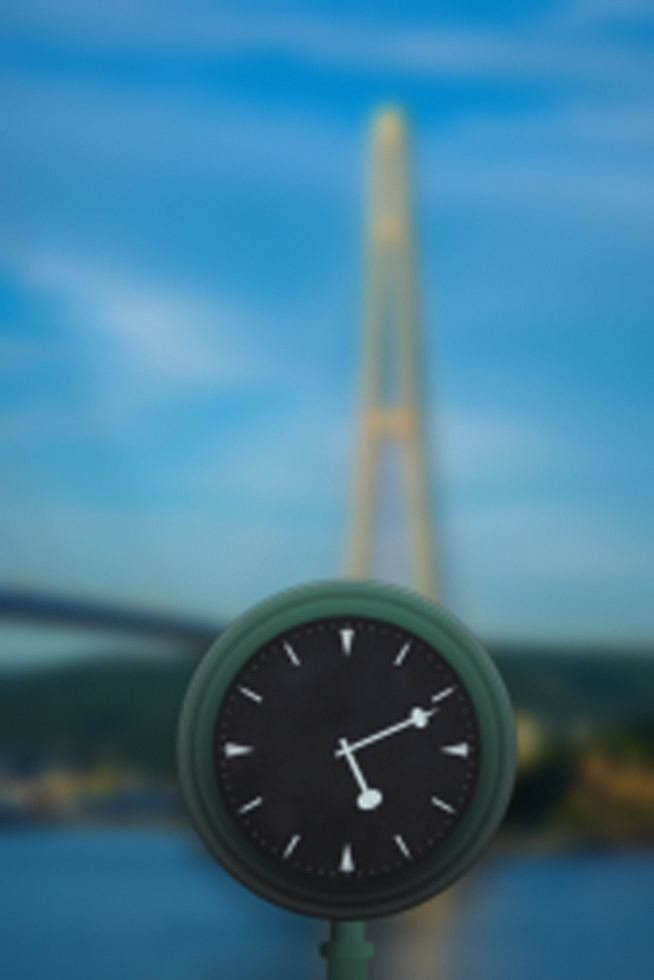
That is 5:11
